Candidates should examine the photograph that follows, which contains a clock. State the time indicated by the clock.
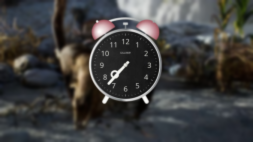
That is 7:37
